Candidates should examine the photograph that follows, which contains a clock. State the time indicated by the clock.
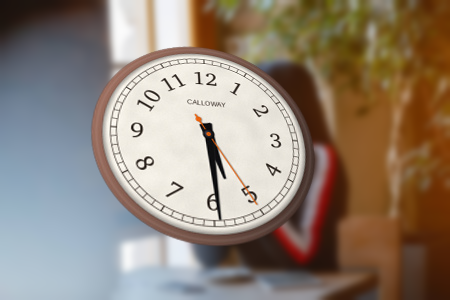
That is 5:29:25
